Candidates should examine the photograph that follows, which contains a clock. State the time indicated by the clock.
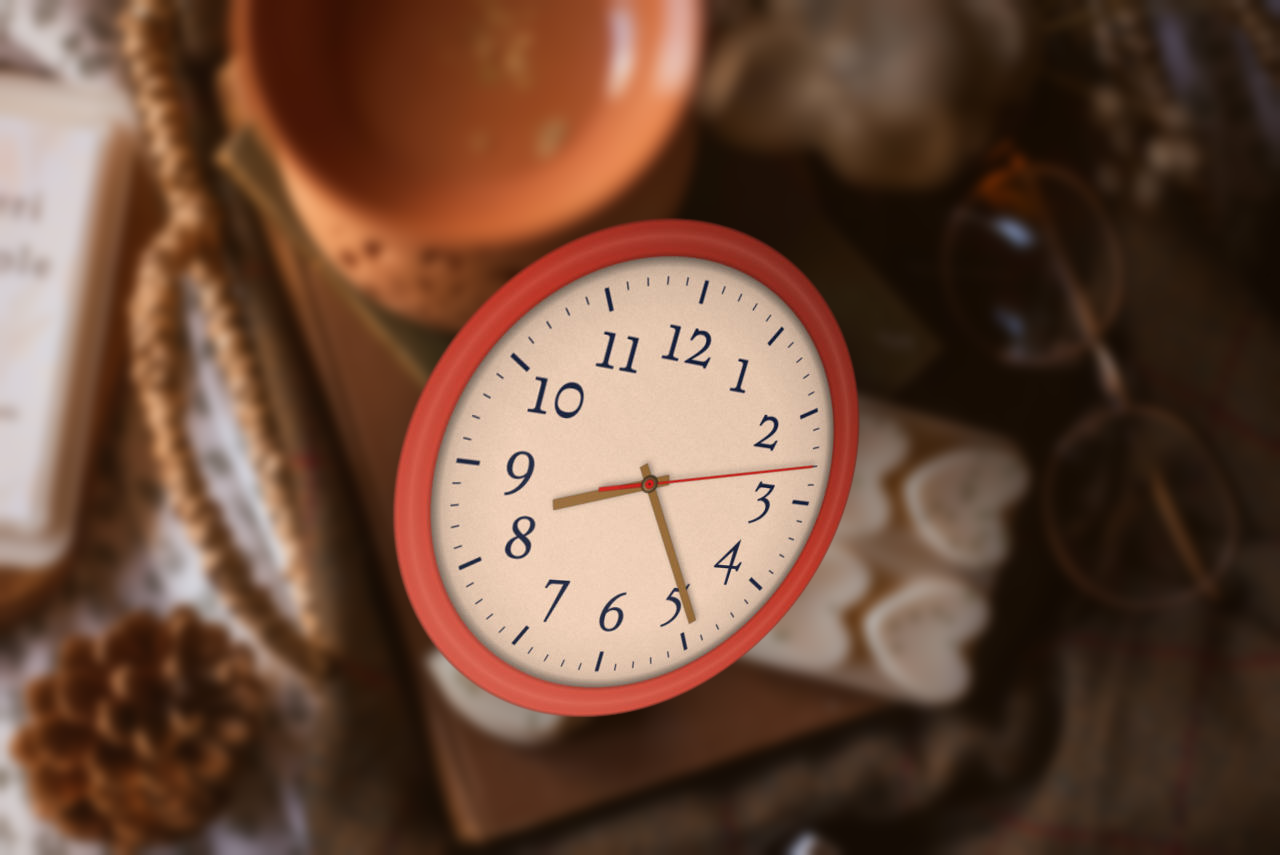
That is 8:24:13
